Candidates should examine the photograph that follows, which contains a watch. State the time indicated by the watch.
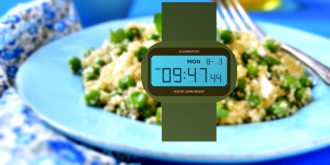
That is 9:47:44
